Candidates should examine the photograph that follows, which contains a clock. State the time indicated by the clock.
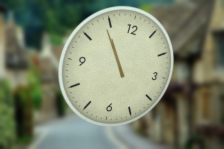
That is 10:54
